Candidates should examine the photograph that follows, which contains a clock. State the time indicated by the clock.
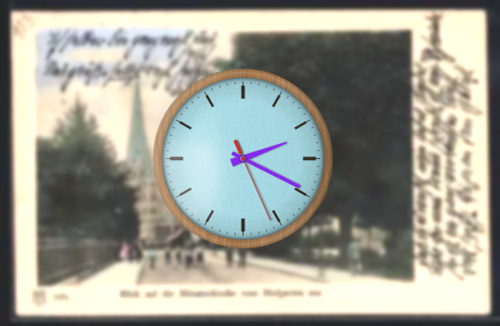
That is 2:19:26
